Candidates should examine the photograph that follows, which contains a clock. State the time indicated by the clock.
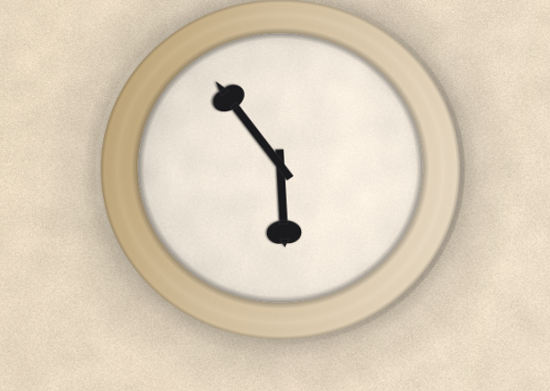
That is 5:54
